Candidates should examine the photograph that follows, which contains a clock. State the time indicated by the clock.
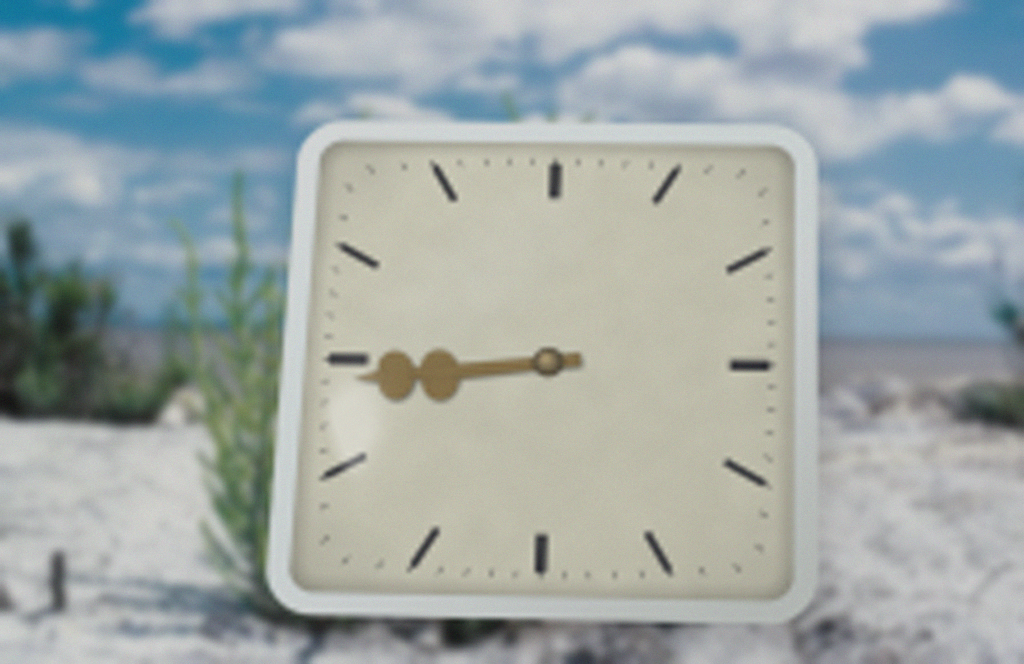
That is 8:44
